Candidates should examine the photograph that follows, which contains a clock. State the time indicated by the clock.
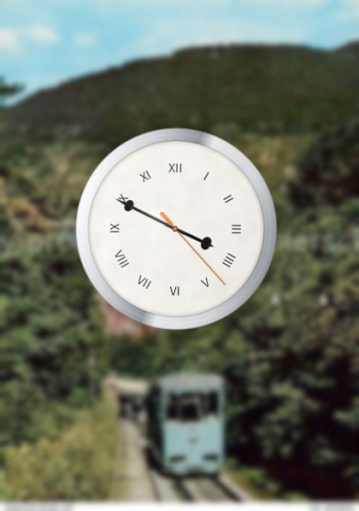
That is 3:49:23
